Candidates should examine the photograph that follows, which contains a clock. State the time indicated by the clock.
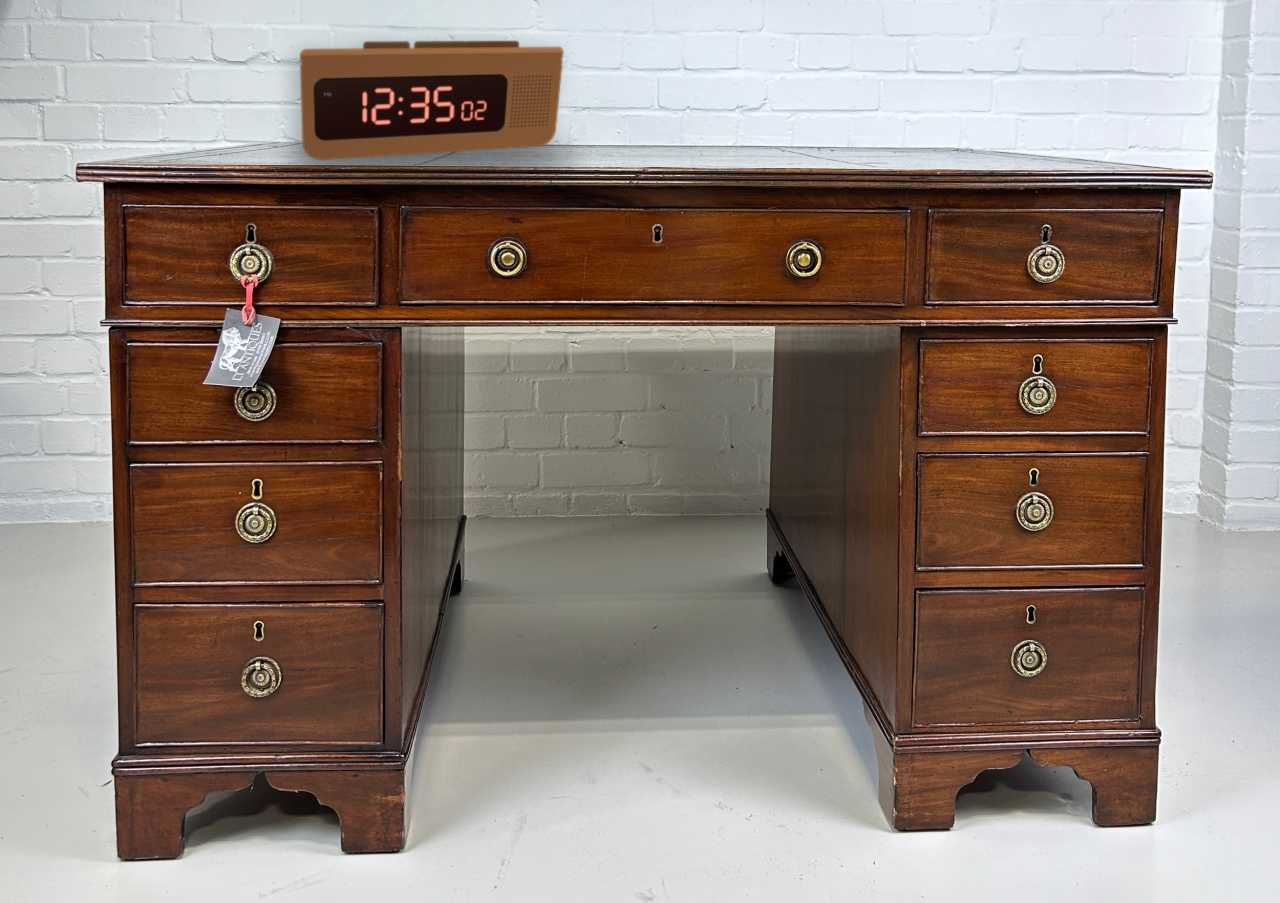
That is 12:35:02
